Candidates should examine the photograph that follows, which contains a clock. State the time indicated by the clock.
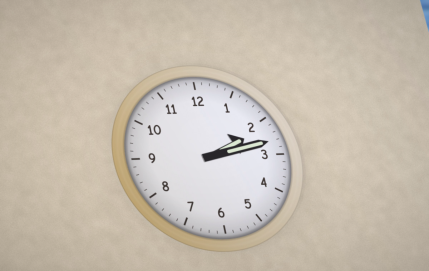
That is 2:13
